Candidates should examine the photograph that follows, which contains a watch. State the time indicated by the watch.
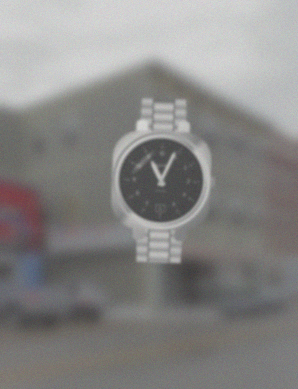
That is 11:04
